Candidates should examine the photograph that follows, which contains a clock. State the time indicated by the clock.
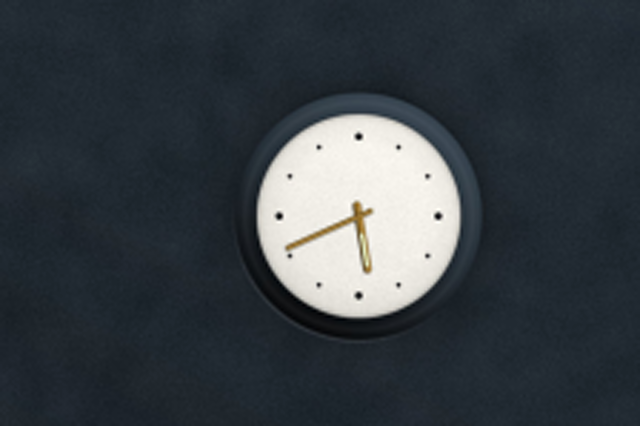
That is 5:41
